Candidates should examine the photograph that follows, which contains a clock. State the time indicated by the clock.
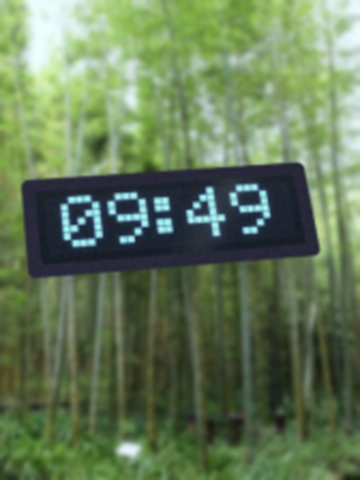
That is 9:49
